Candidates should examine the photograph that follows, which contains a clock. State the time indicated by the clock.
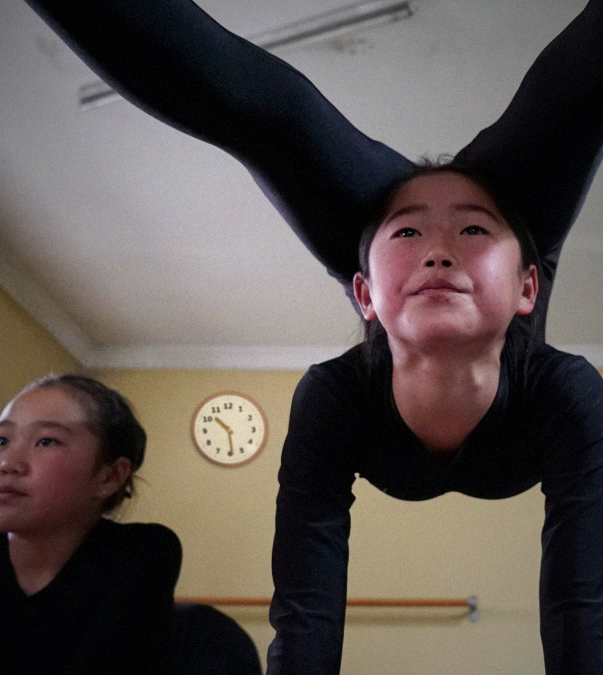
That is 10:29
